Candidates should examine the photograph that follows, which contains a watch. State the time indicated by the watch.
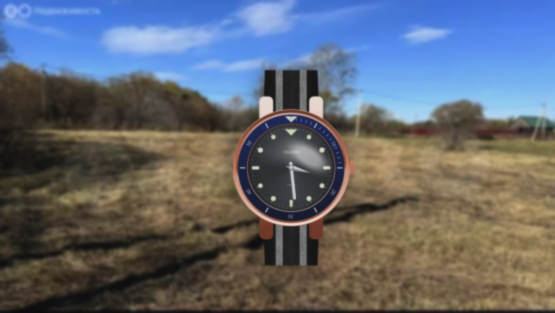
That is 3:29
